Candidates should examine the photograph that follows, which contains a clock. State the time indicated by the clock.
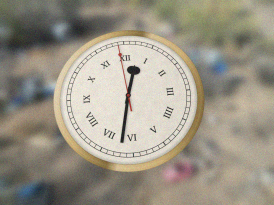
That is 12:31:59
